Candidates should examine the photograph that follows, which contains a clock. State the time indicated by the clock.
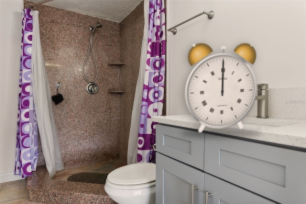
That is 12:00
